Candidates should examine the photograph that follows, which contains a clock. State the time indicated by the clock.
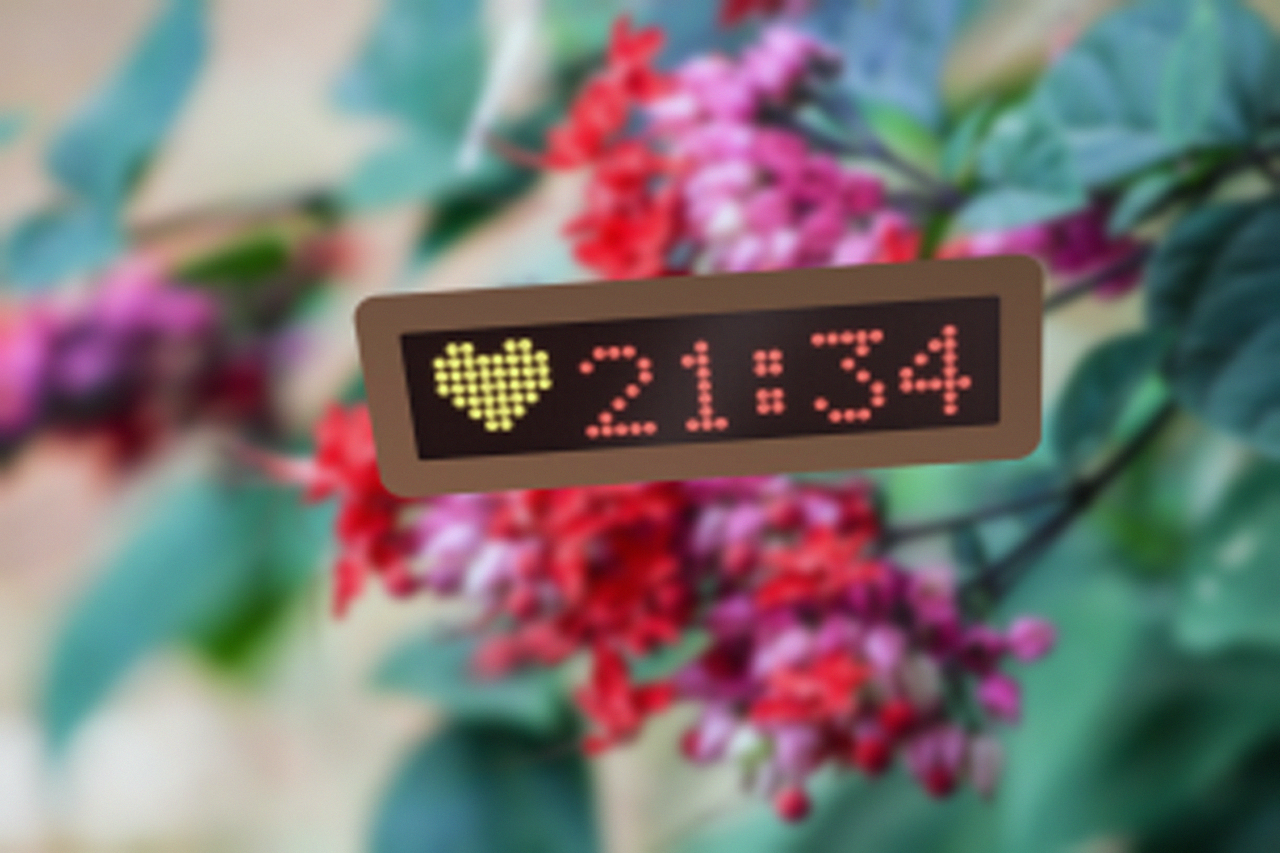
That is 21:34
